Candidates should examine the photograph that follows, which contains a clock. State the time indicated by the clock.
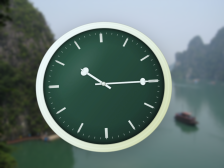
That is 10:15
